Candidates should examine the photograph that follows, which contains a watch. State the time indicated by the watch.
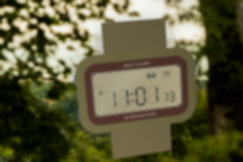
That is 11:01
